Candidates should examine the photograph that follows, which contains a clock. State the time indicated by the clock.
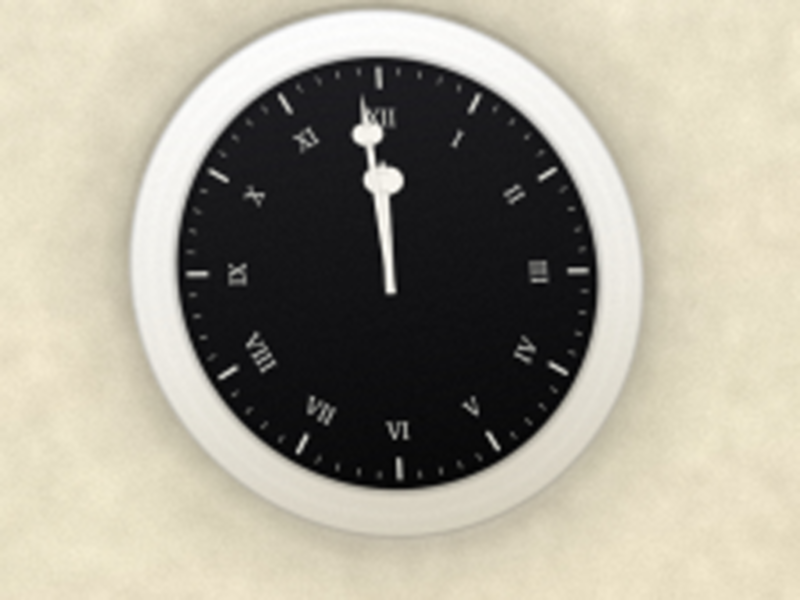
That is 11:59
